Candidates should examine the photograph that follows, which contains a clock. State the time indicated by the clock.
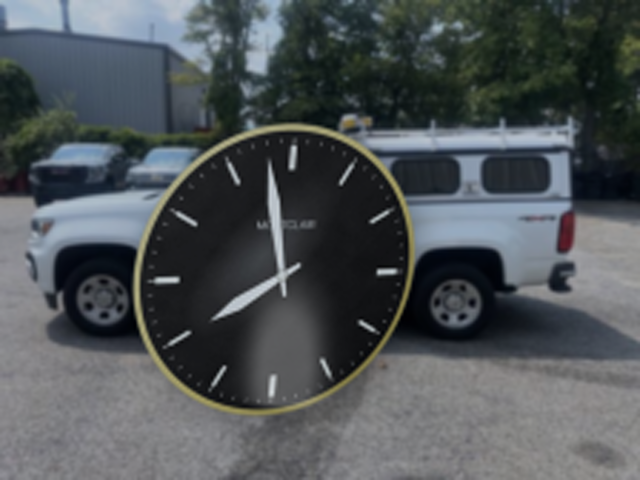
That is 7:58
